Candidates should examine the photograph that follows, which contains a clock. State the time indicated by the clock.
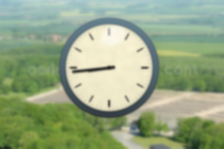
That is 8:44
